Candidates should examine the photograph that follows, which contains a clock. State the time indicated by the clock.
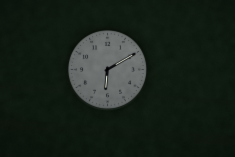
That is 6:10
